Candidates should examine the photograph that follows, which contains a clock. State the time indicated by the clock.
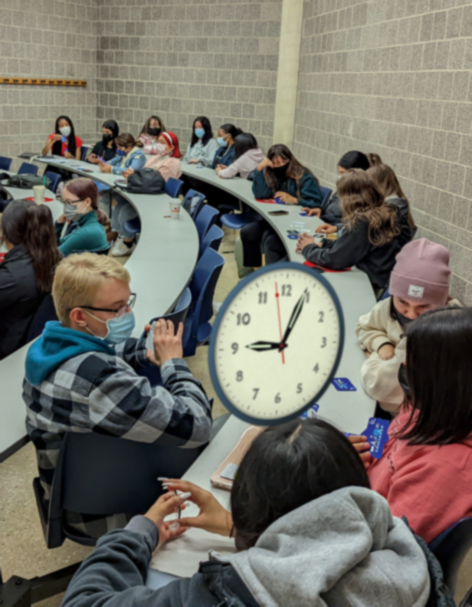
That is 9:03:58
